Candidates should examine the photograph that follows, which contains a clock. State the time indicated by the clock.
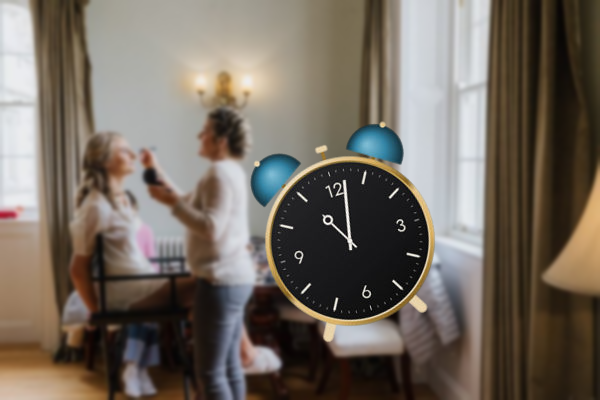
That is 11:02
